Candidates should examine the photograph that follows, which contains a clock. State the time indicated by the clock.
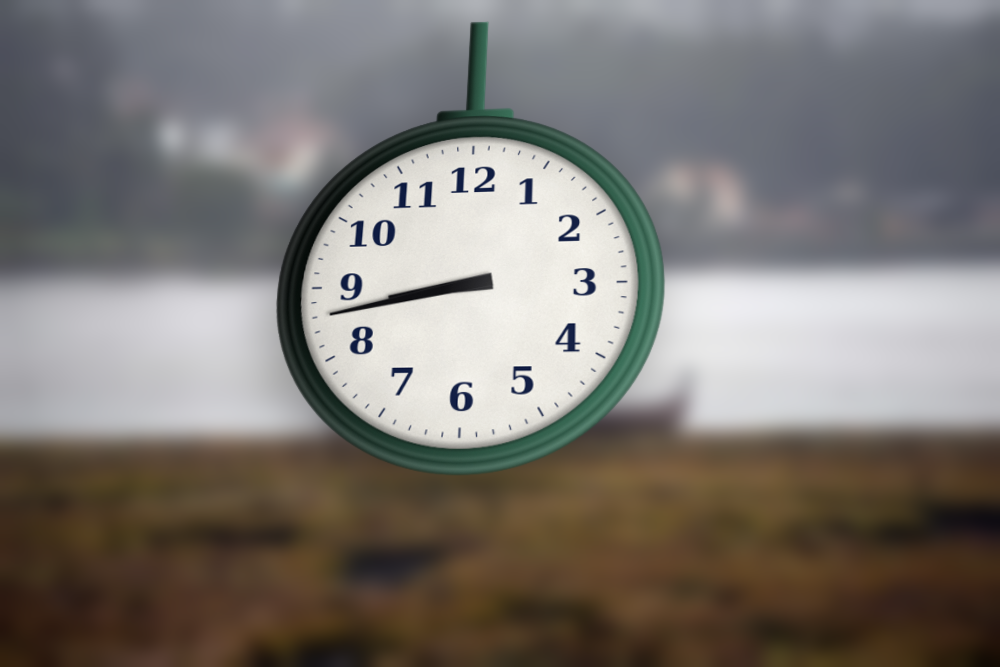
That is 8:43
